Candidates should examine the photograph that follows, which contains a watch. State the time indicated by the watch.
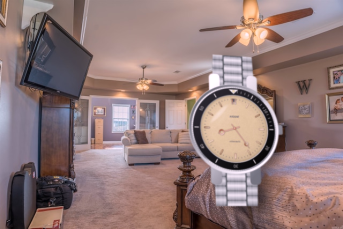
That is 8:24
